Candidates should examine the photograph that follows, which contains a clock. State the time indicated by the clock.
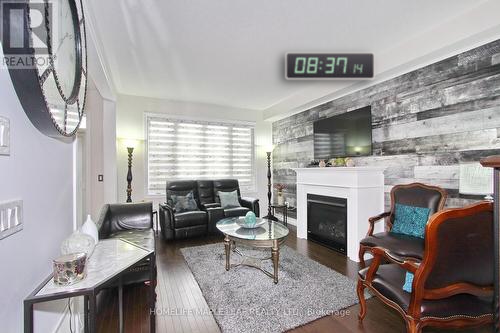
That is 8:37
